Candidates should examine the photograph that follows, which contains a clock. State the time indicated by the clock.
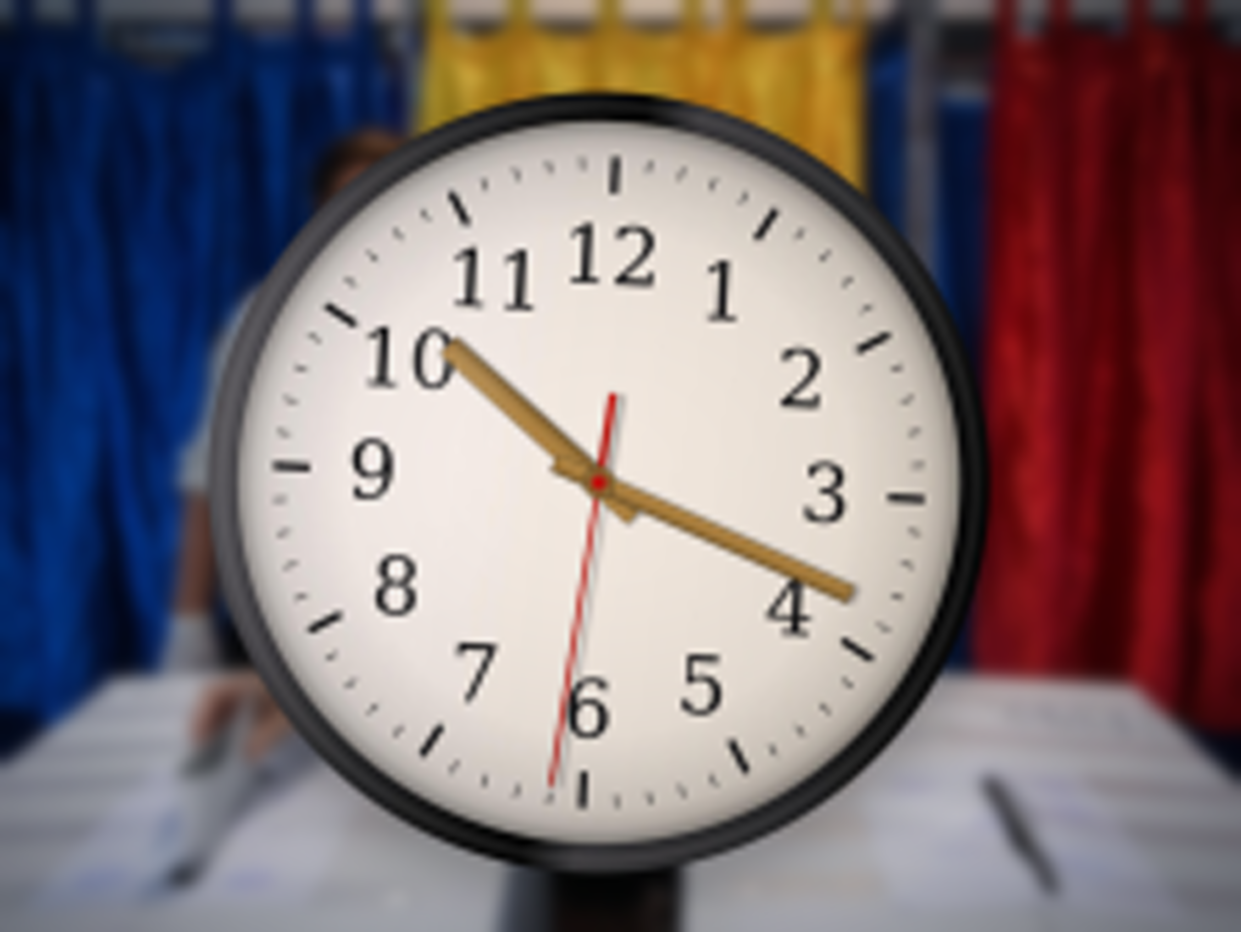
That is 10:18:31
